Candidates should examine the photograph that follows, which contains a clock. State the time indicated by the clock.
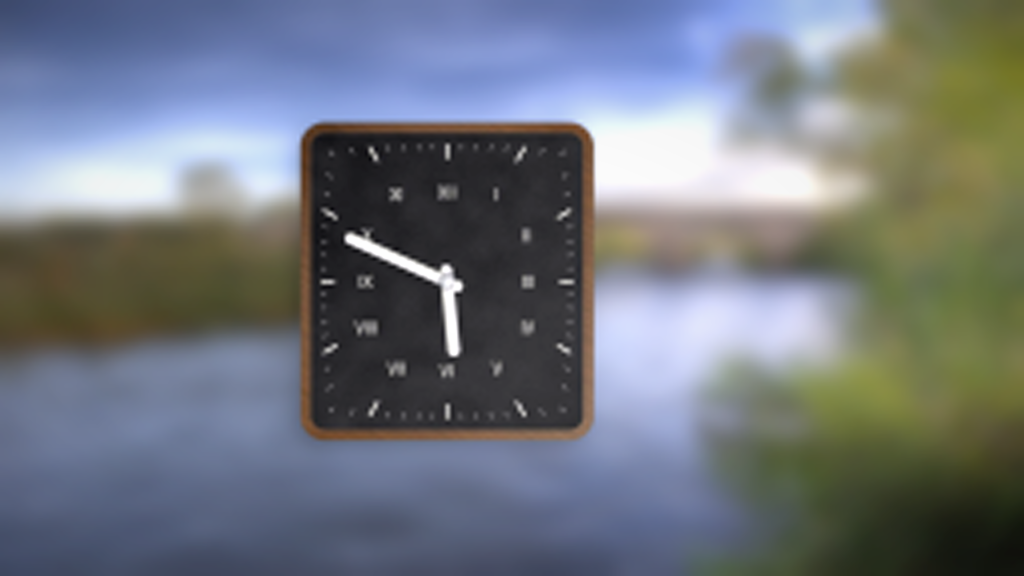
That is 5:49
